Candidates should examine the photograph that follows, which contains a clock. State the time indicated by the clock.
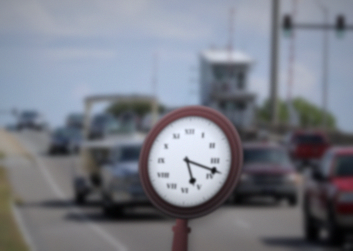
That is 5:18
